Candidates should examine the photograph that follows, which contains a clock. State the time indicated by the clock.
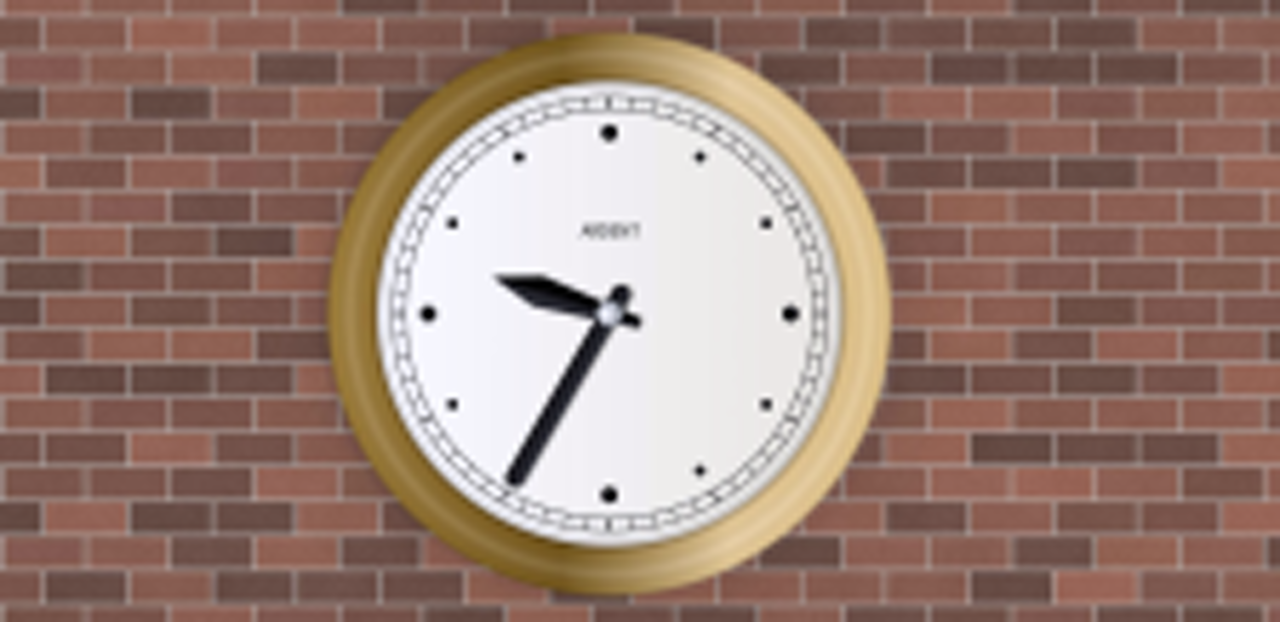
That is 9:35
